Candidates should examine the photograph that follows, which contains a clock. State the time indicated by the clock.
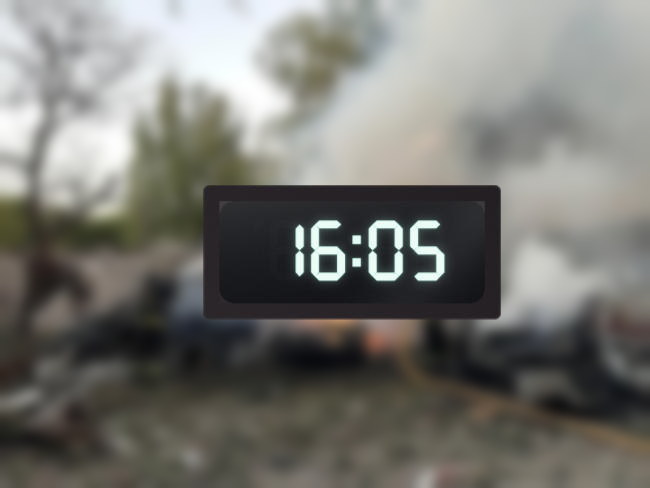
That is 16:05
